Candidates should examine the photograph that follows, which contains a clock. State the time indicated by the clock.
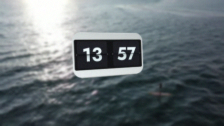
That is 13:57
